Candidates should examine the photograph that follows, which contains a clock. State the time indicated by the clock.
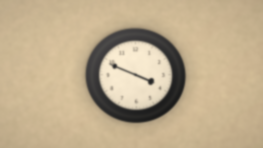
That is 3:49
